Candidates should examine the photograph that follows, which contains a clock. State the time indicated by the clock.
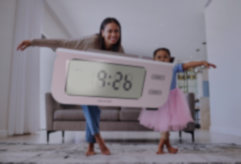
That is 9:26
